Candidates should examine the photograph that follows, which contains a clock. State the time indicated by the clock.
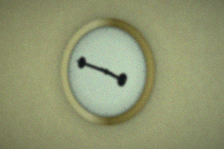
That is 3:48
